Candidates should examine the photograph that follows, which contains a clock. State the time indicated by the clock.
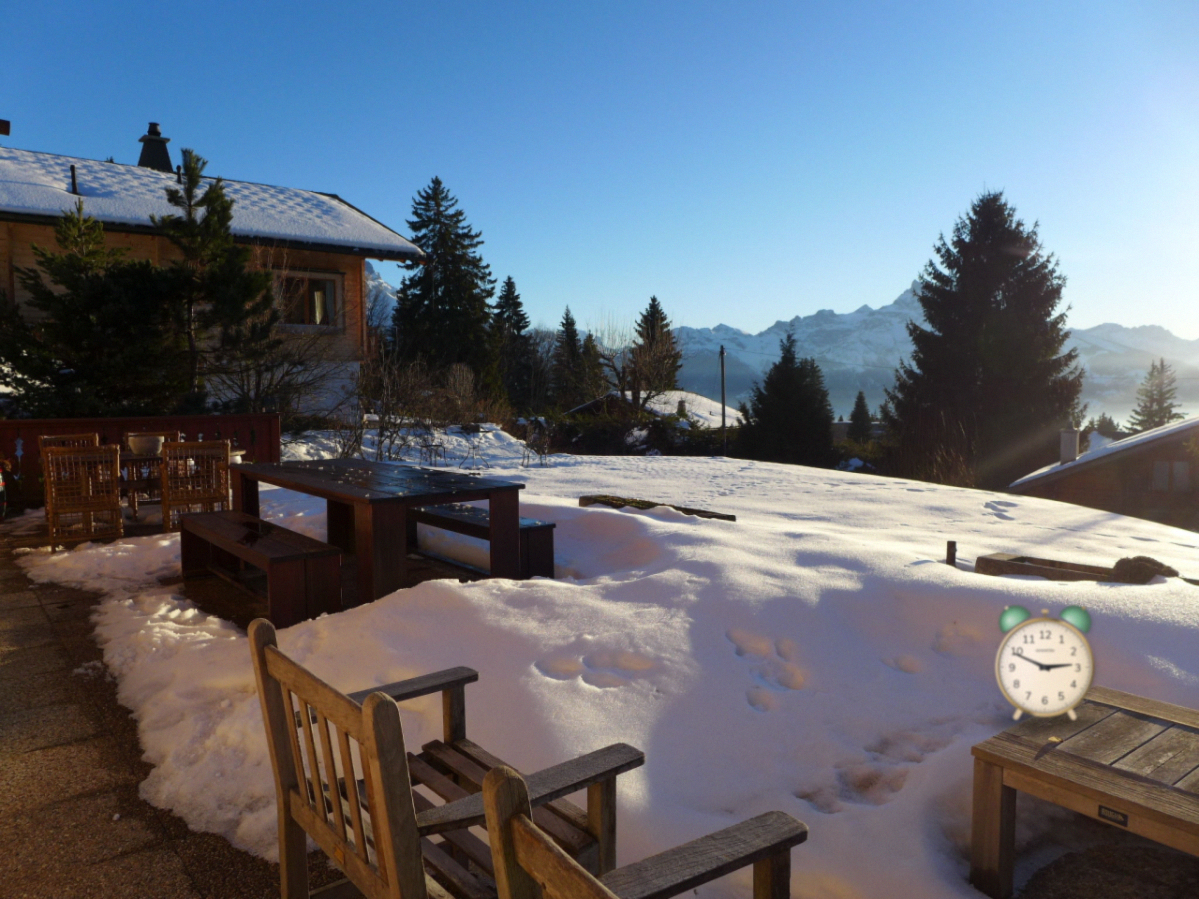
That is 2:49
